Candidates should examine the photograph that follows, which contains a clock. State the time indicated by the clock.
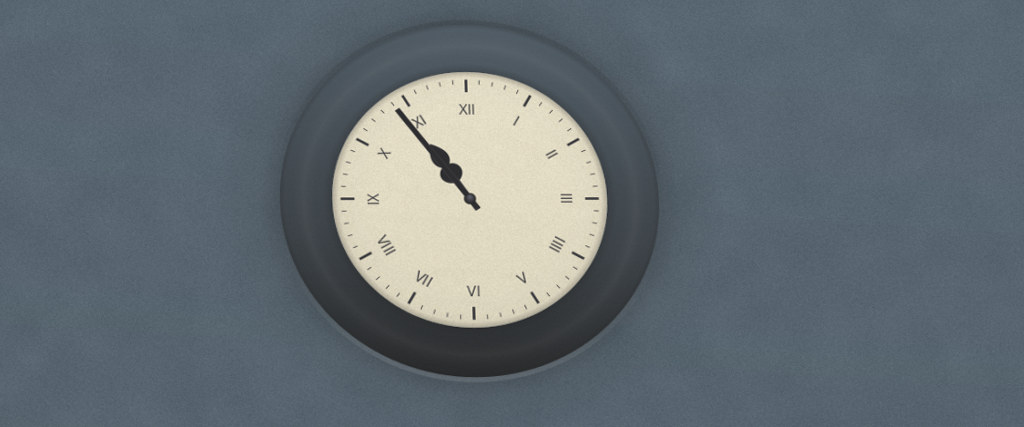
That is 10:54
